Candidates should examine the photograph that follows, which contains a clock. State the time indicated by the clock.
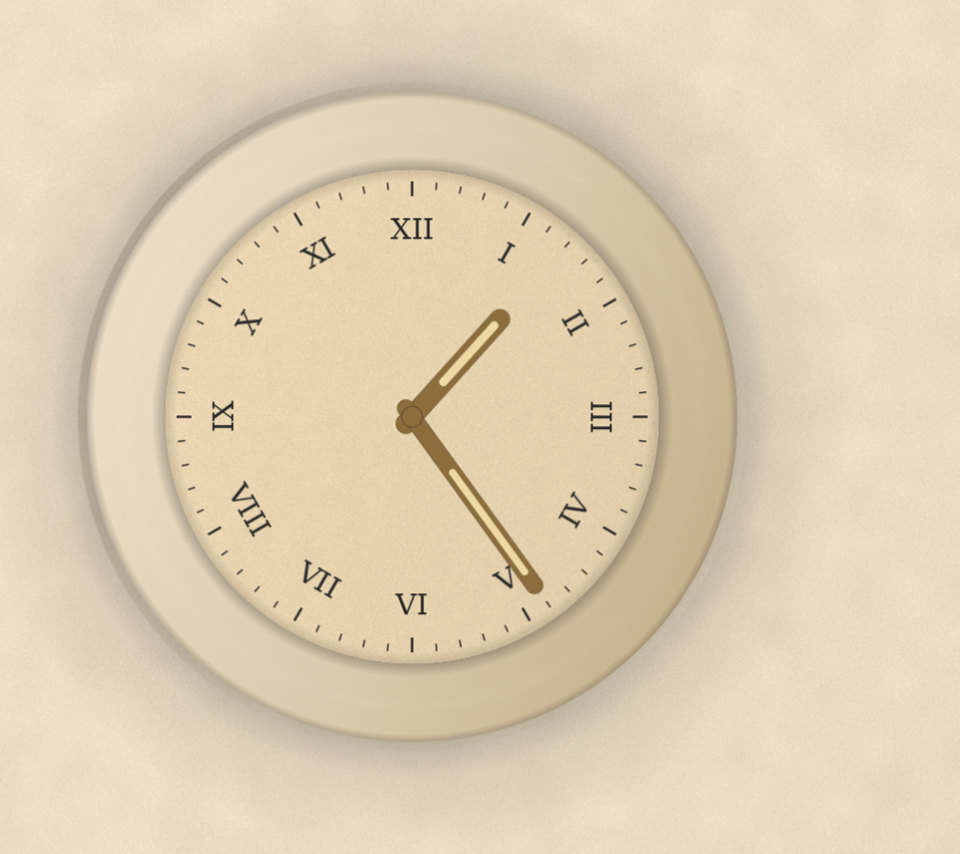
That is 1:24
